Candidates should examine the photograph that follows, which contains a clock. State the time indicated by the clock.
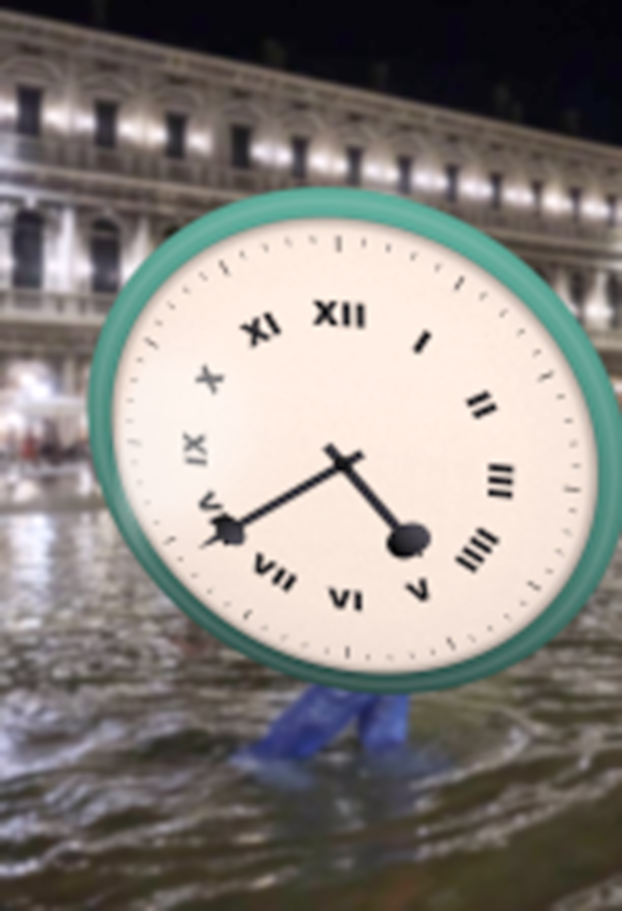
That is 4:39
